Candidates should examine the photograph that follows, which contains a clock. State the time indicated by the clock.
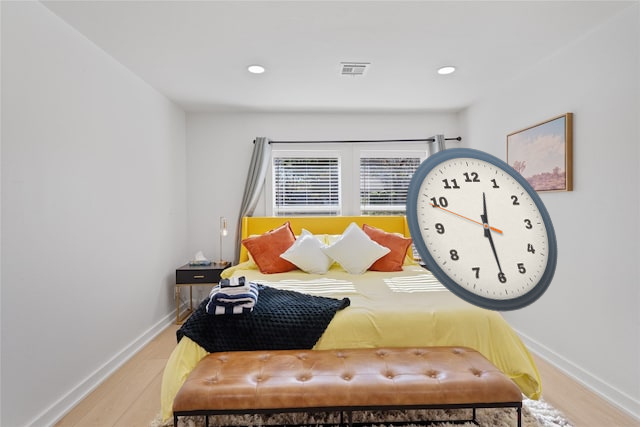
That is 12:29:49
